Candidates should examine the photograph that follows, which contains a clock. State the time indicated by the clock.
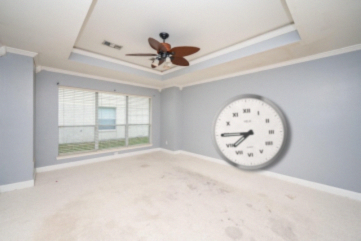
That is 7:45
